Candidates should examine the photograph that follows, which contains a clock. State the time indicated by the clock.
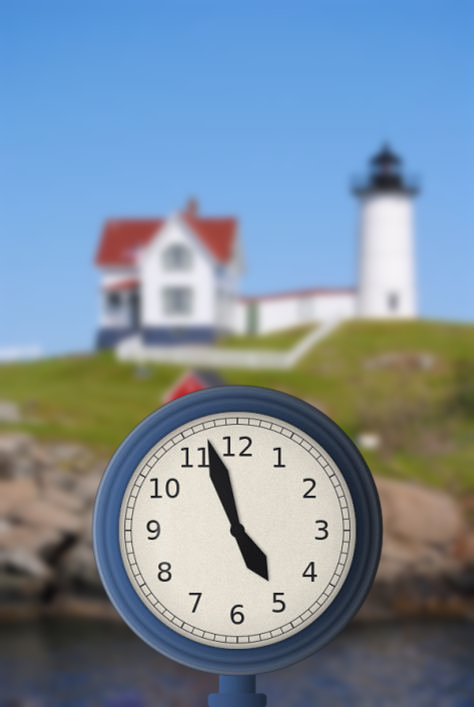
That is 4:57
